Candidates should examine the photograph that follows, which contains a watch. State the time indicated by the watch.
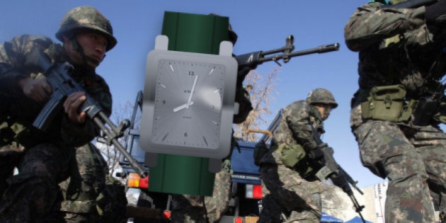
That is 8:02
